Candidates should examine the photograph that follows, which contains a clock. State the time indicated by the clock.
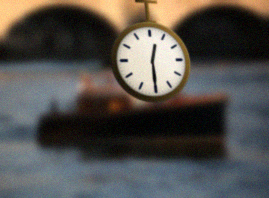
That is 12:30
